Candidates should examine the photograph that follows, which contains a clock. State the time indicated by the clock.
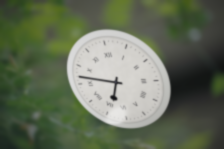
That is 6:47
